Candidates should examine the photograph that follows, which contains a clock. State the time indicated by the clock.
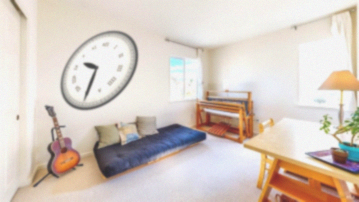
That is 9:30
